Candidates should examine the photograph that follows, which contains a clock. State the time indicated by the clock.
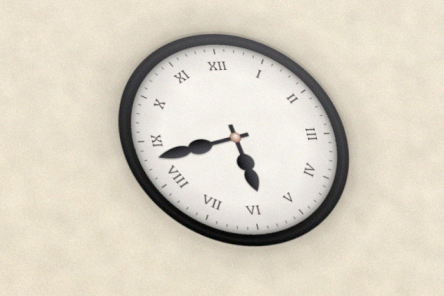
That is 5:43
